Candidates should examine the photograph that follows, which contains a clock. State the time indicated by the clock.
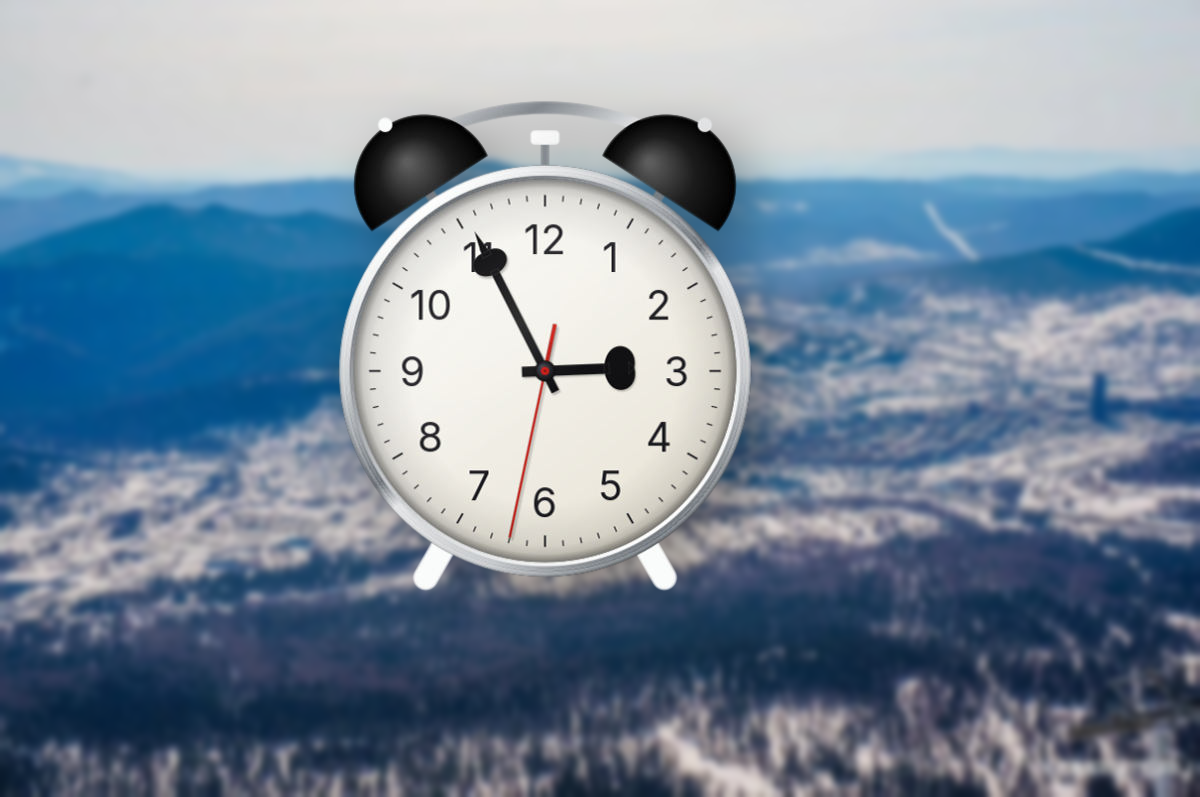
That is 2:55:32
